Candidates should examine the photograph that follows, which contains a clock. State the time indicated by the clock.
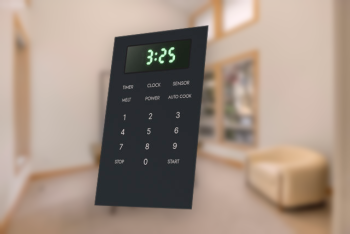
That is 3:25
